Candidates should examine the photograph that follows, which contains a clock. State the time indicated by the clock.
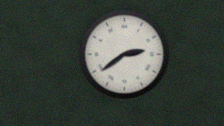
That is 2:39
